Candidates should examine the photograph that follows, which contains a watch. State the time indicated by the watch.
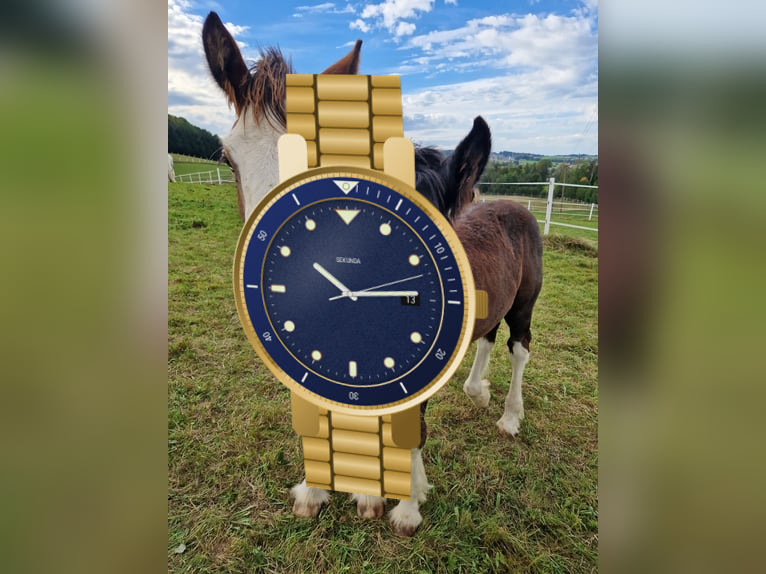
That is 10:14:12
